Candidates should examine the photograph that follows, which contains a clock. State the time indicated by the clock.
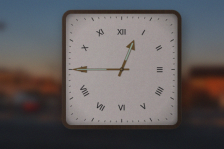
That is 12:45
